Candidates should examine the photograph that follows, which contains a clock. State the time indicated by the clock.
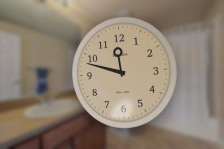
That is 11:48
